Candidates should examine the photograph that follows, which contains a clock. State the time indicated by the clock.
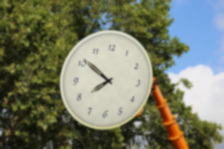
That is 7:51
